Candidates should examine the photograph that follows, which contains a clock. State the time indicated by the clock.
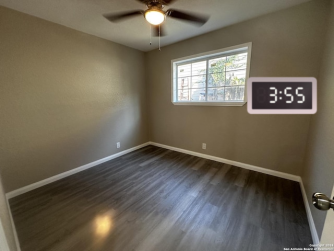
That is 3:55
